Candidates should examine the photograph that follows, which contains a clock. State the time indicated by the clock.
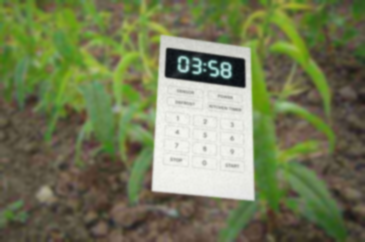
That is 3:58
